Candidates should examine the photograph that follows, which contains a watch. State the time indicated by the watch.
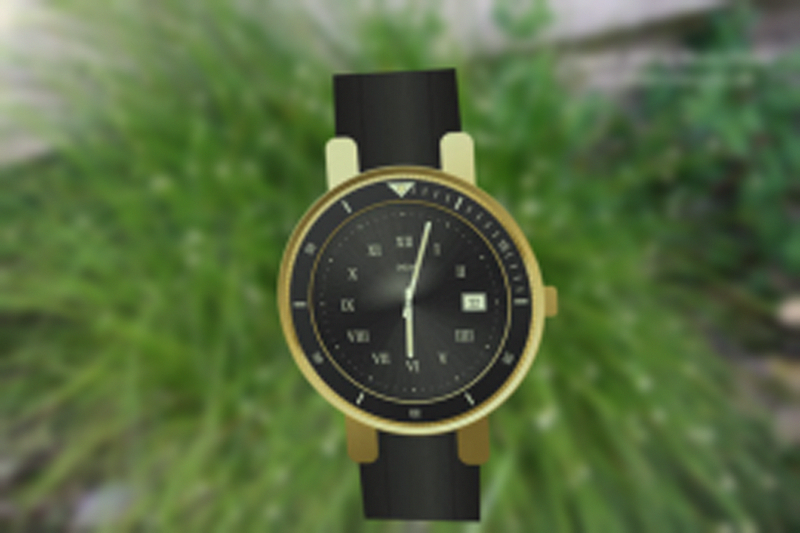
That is 6:03
